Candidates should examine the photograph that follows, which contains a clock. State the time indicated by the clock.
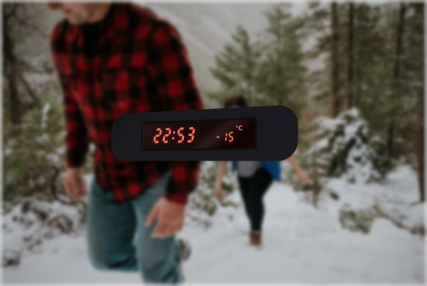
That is 22:53
